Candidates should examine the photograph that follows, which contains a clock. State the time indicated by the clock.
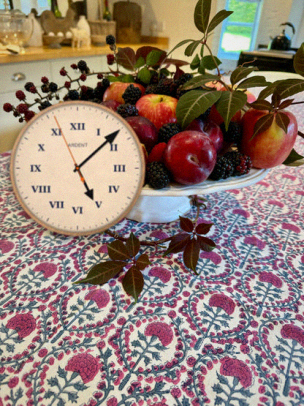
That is 5:07:56
